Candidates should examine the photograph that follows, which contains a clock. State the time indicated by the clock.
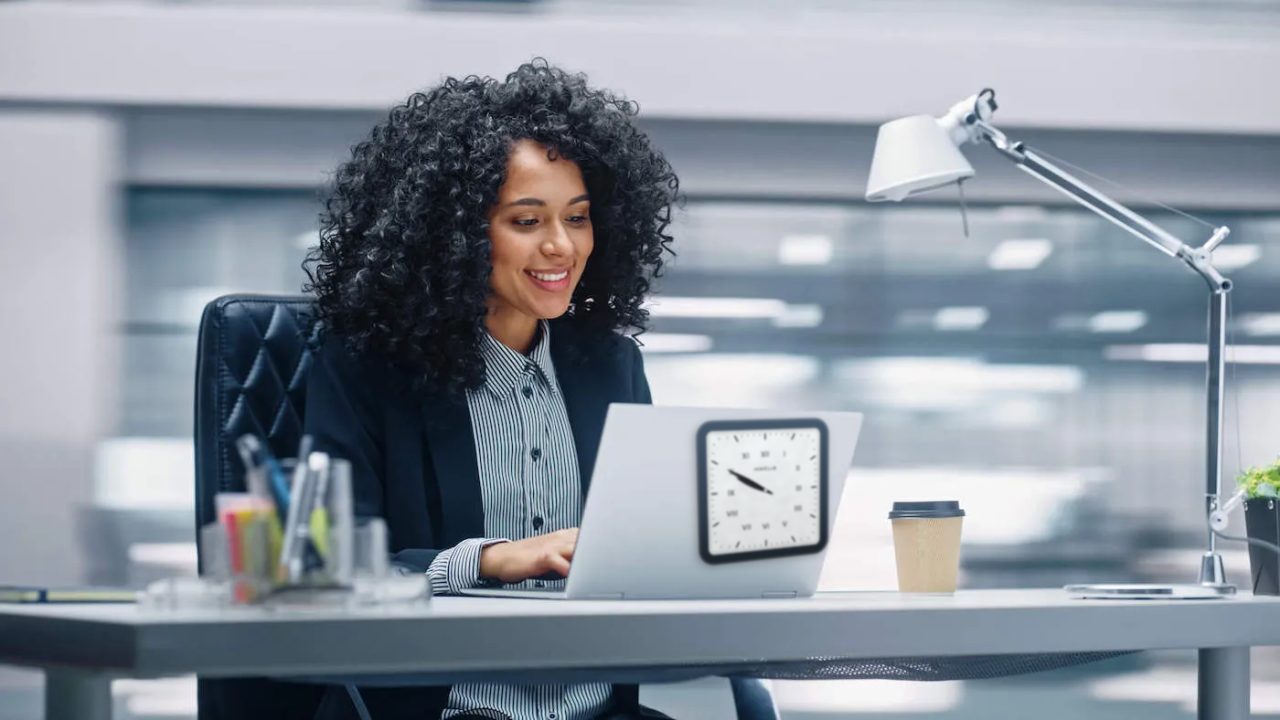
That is 9:50
